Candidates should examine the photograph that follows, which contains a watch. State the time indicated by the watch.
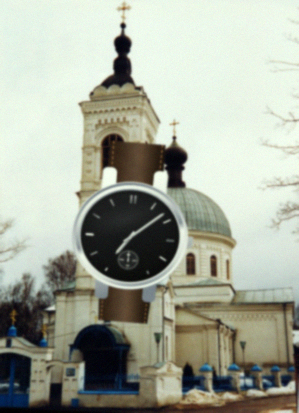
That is 7:08
